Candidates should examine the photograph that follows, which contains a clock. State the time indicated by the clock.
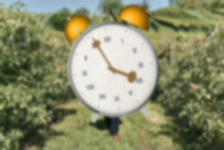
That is 3:56
